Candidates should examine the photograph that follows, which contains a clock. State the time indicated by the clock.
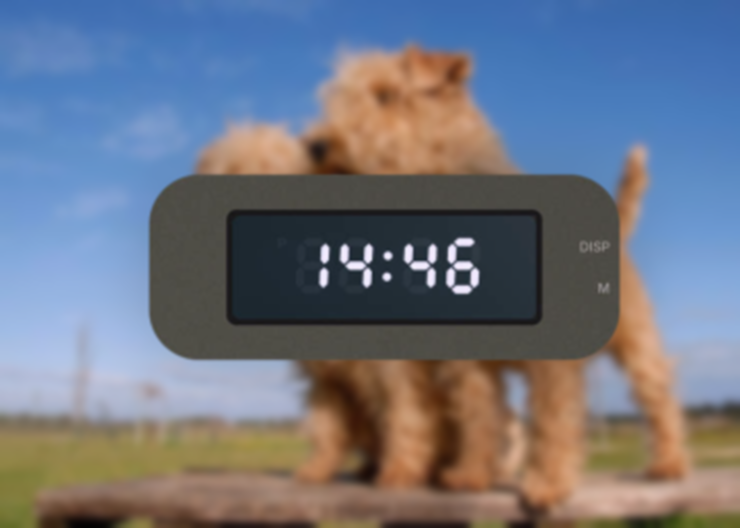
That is 14:46
